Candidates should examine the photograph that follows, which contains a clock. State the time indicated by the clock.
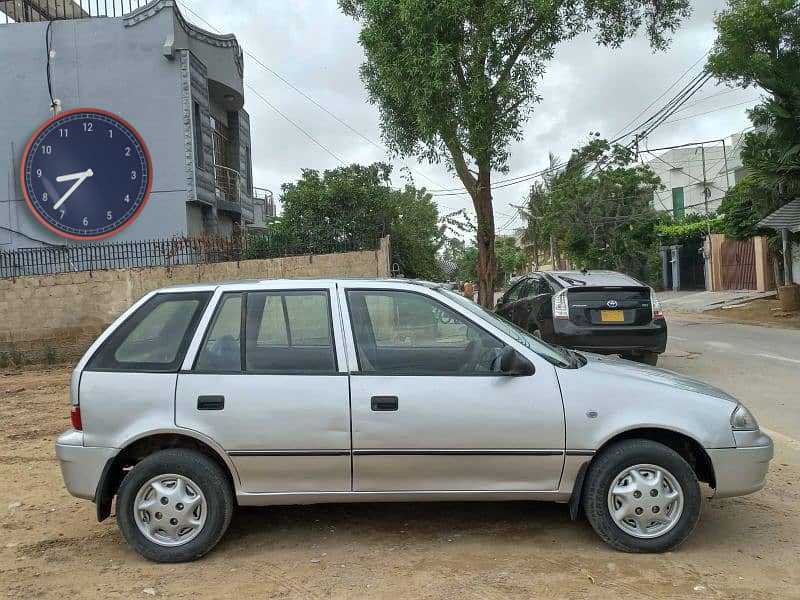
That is 8:37
